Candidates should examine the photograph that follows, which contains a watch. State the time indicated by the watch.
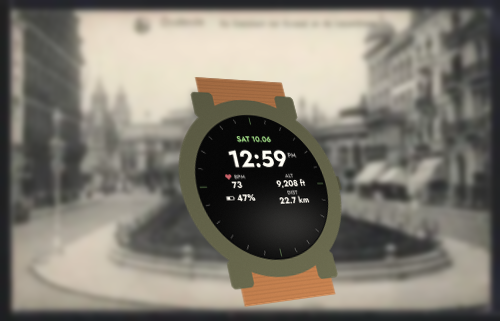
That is 12:59
